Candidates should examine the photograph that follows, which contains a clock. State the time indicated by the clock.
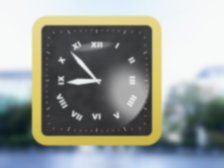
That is 8:53
